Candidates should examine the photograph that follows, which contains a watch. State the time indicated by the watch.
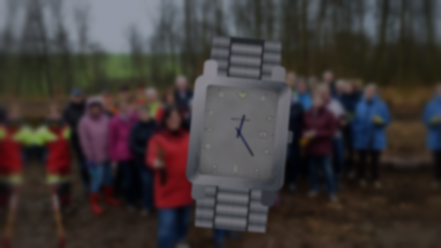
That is 12:24
